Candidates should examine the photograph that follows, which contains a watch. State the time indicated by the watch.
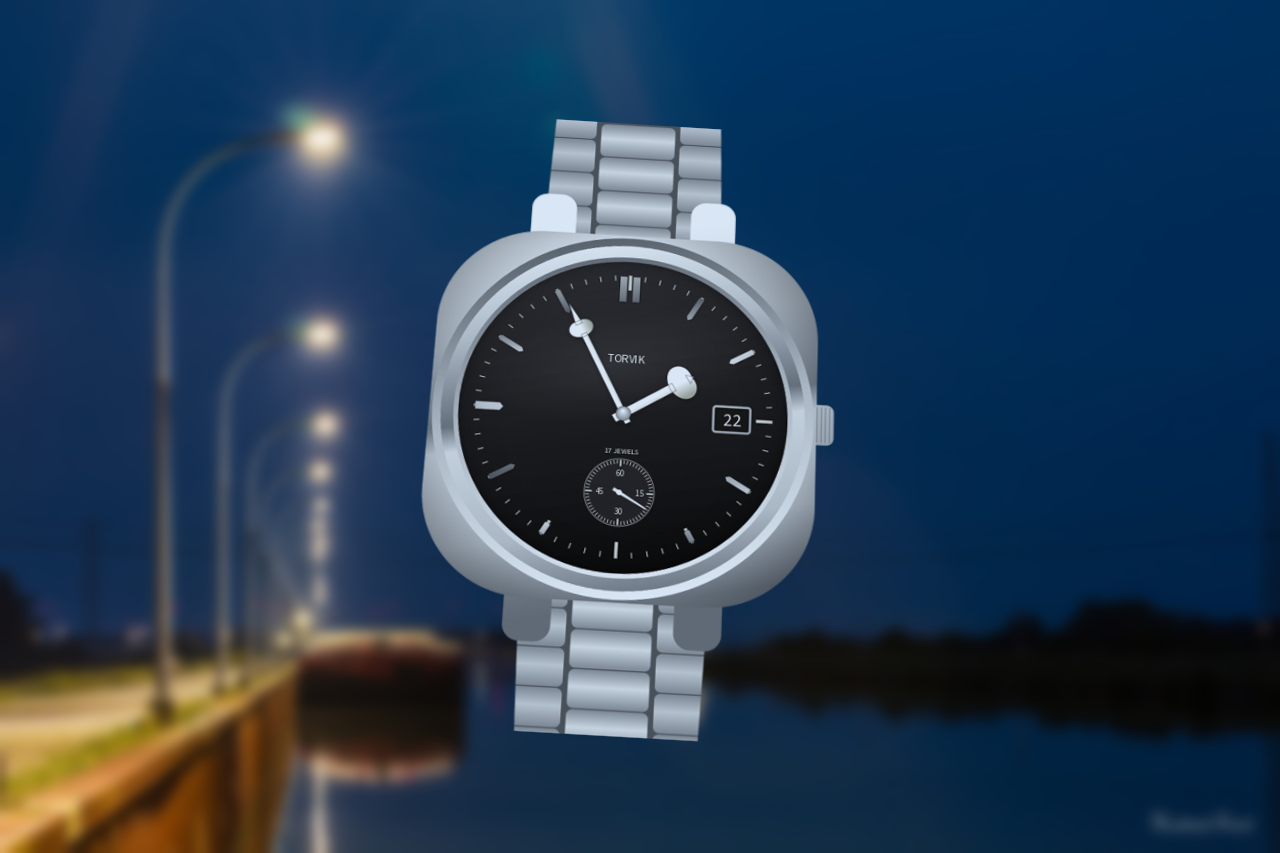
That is 1:55:20
